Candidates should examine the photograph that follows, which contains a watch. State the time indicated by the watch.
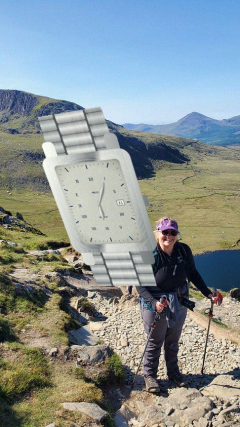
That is 6:05
